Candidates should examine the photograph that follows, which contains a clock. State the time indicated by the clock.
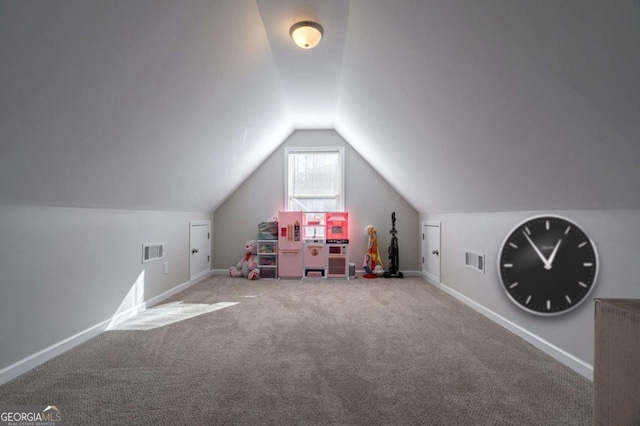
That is 12:54
